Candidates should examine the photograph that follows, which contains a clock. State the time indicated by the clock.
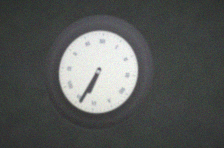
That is 6:34
